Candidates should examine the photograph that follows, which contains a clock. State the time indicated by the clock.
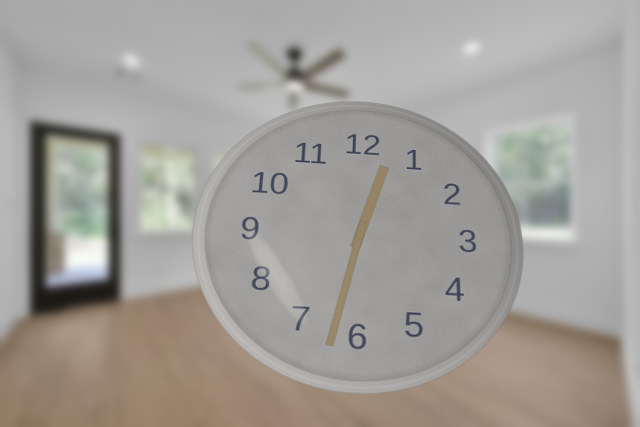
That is 12:32
